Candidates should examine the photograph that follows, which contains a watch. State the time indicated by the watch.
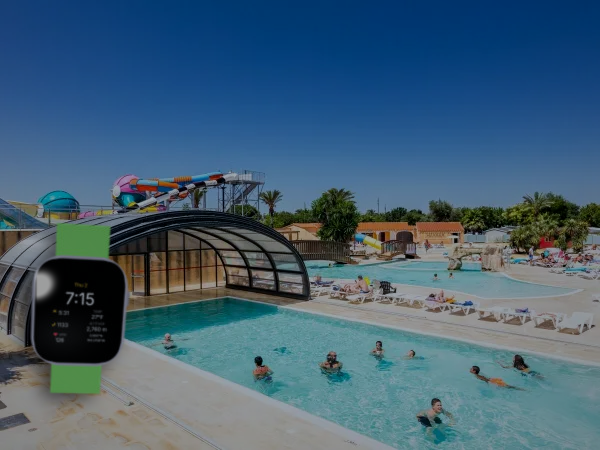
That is 7:15
